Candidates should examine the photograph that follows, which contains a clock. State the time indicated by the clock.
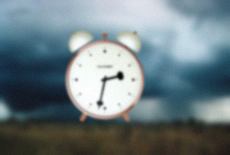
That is 2:32
